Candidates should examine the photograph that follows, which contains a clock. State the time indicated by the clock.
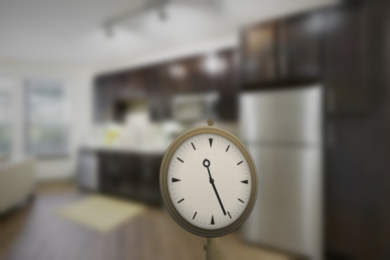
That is 11:26
